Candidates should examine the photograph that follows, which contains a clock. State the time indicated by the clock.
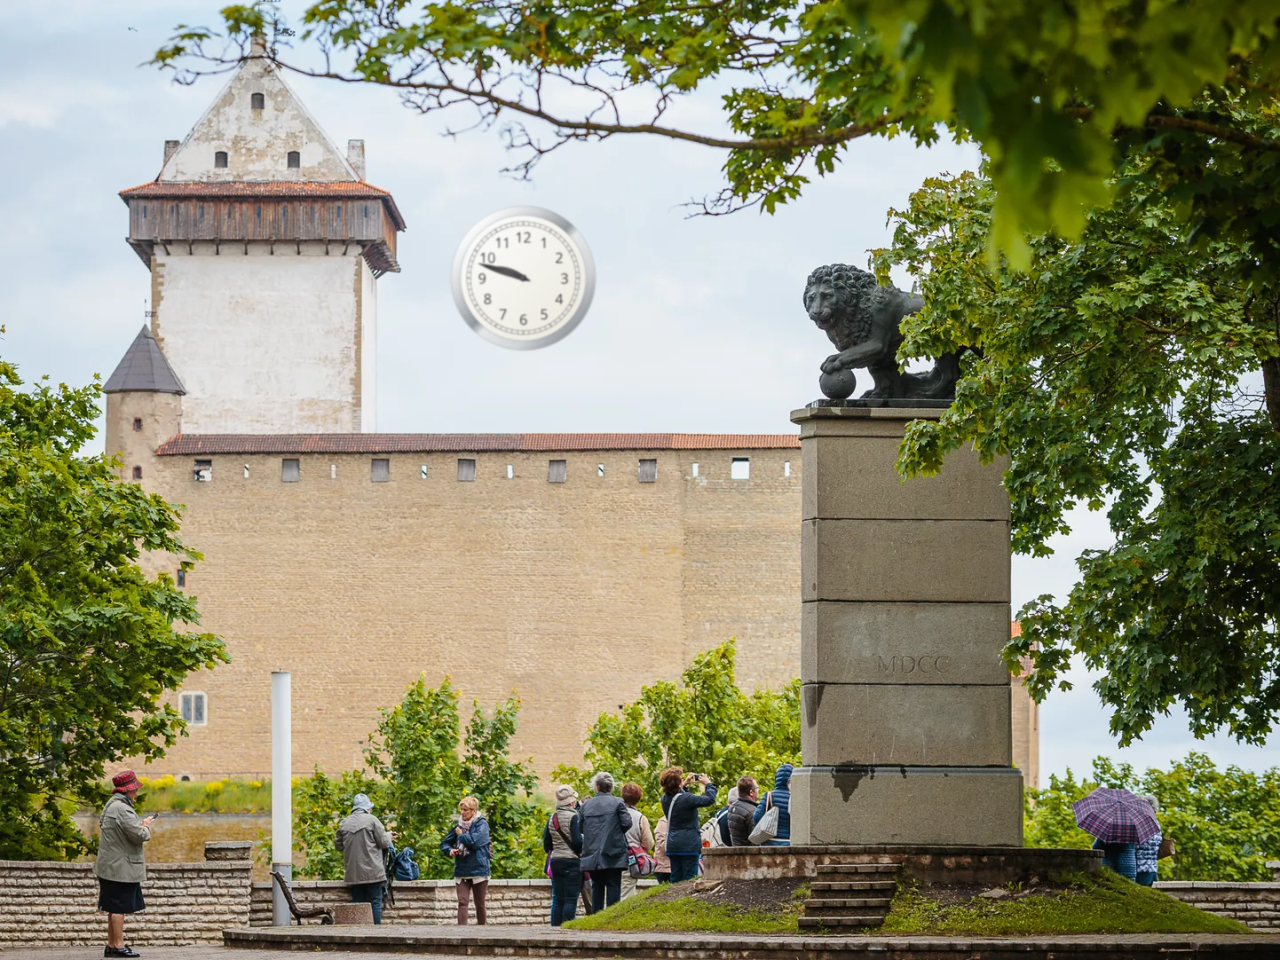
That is 9:48
